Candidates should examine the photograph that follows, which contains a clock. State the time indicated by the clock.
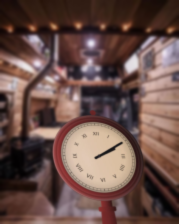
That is 2:10
